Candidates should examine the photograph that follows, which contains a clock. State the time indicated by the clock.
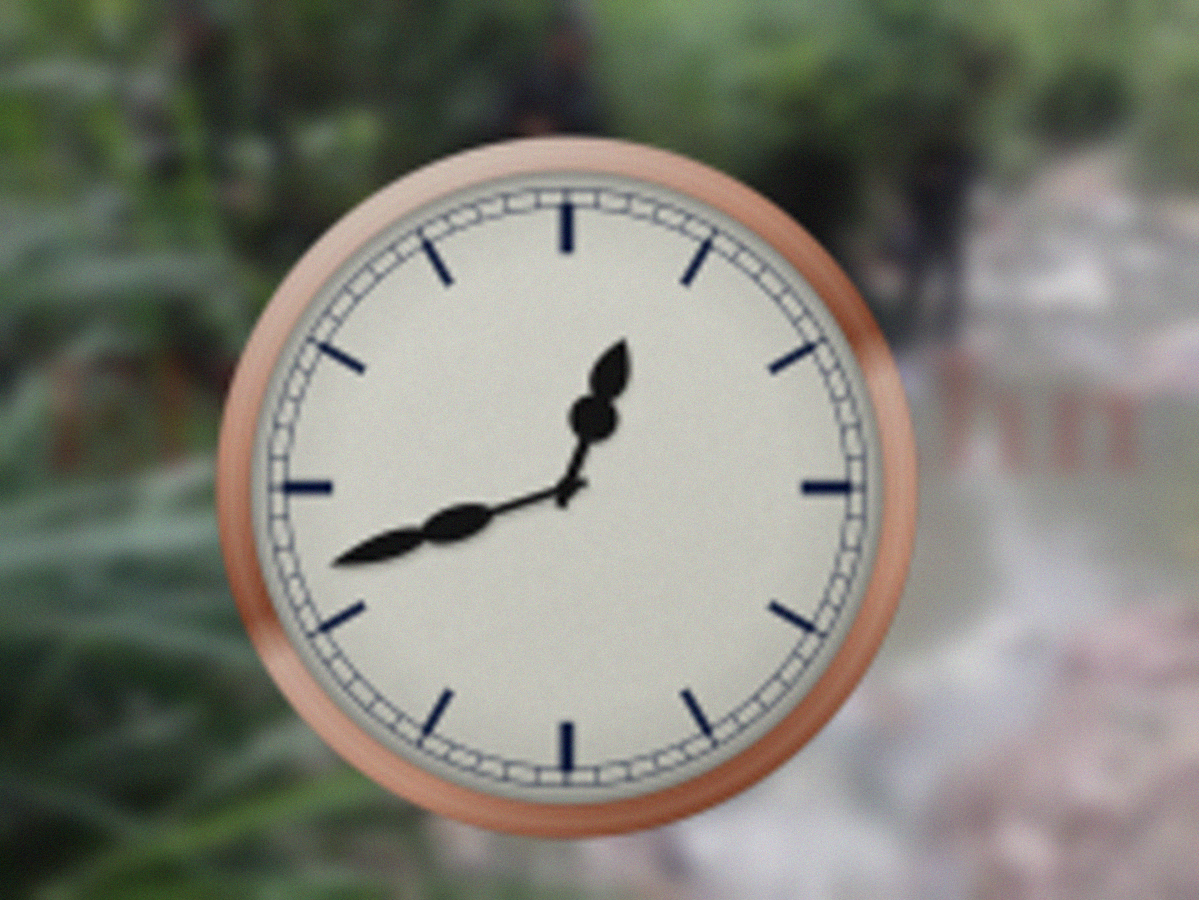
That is 12:42
